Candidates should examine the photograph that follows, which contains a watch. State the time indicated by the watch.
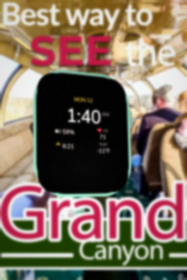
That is 1:40
